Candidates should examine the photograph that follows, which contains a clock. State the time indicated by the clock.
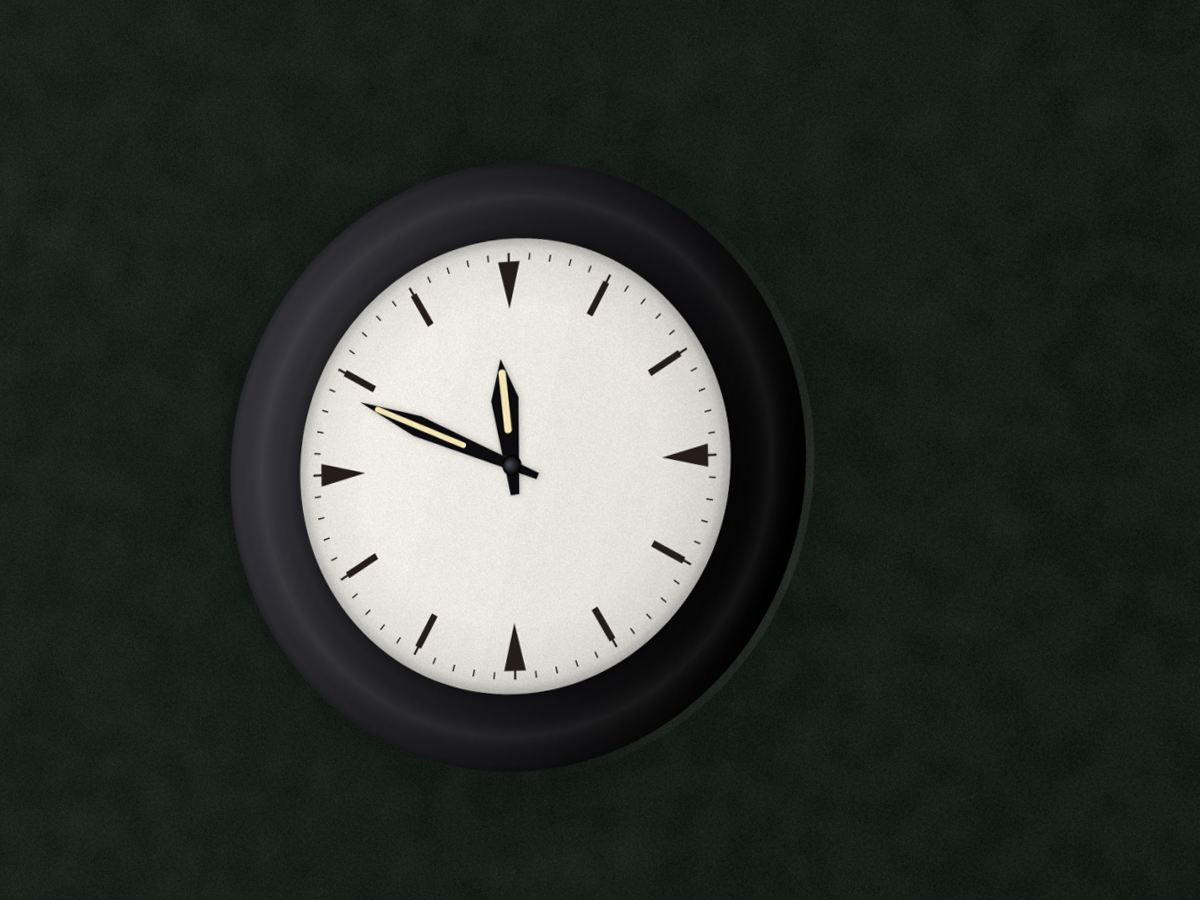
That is 11:49
